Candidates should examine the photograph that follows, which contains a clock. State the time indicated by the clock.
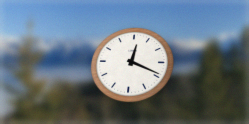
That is 12:19
